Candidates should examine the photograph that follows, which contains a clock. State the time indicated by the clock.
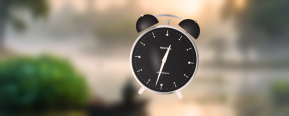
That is 12:32
